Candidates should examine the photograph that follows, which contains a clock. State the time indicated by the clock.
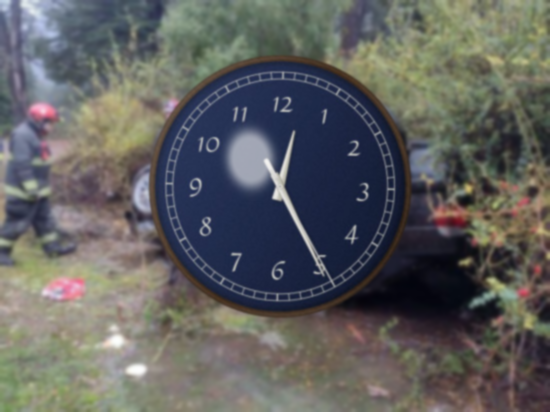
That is 12:25:25
